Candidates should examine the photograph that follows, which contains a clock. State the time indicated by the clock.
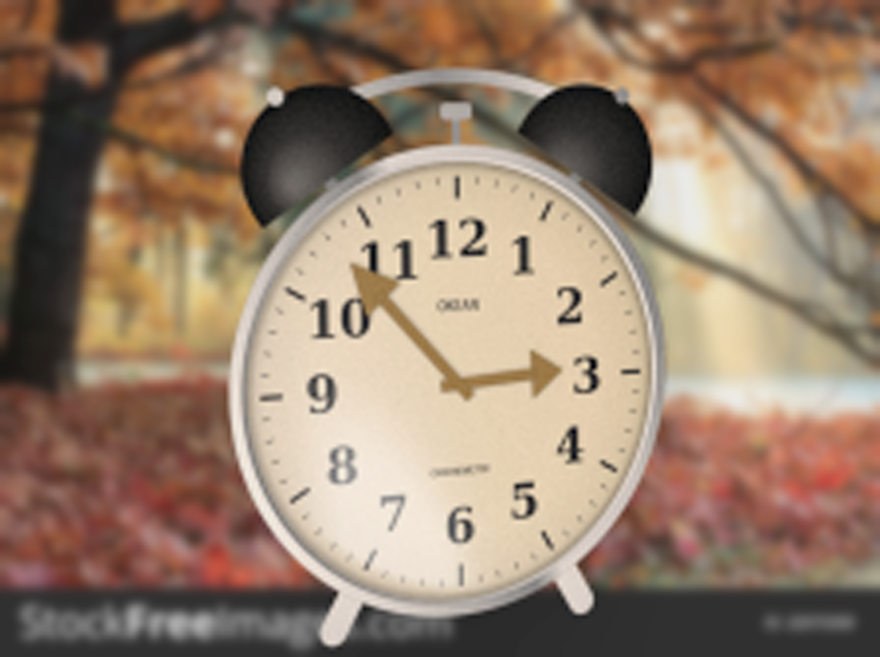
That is 2:53
